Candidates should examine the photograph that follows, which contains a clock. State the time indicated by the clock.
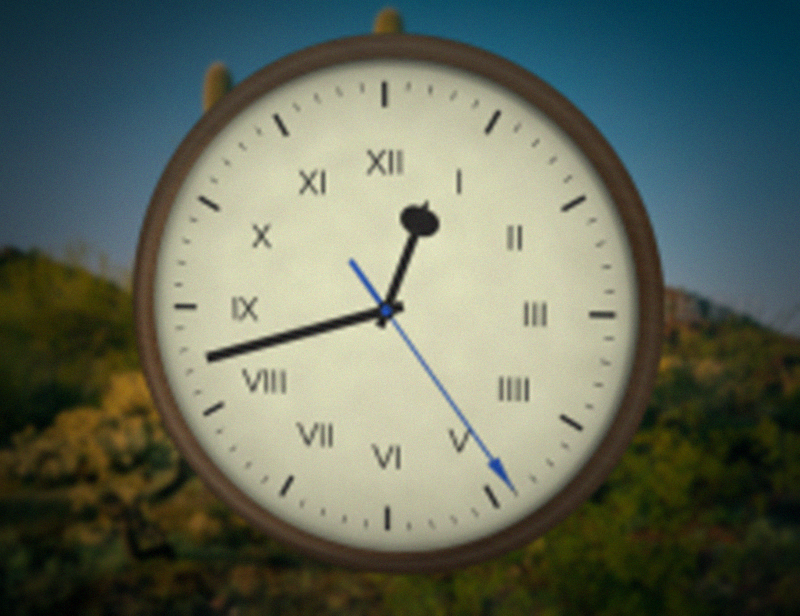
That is 12:42:24
